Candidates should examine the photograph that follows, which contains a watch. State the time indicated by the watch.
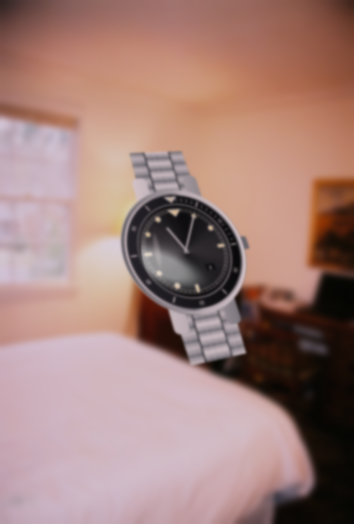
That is 11:05
